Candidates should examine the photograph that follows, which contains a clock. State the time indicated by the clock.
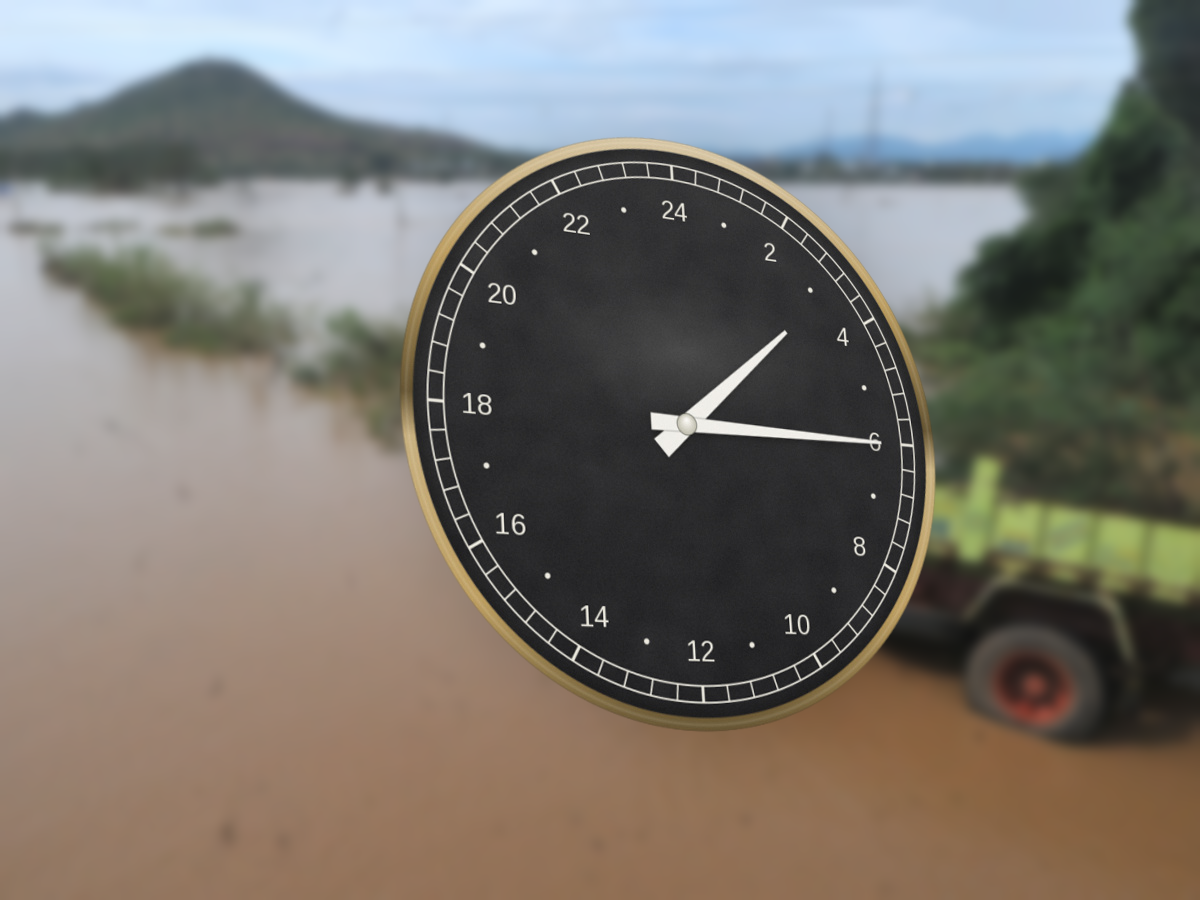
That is 3:15
